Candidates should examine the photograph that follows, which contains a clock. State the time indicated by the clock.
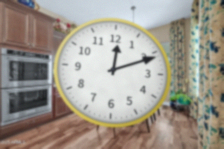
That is 12:11
